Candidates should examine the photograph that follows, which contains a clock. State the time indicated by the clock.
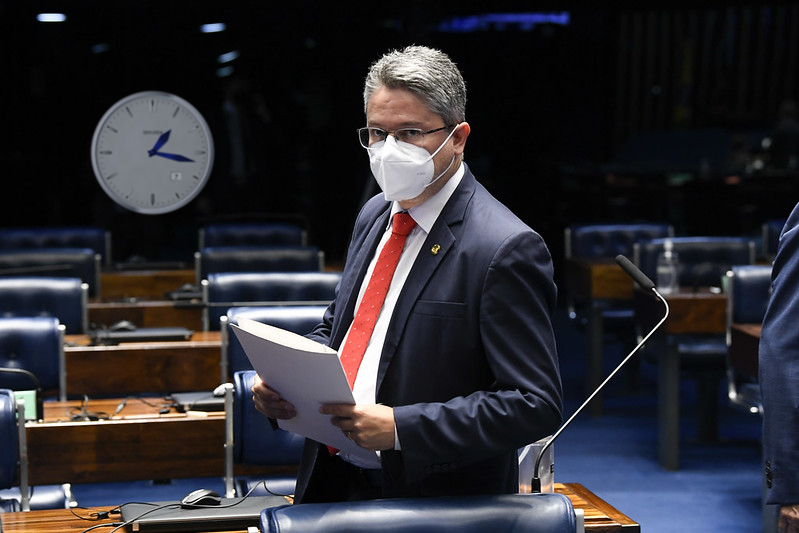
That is 1:17
